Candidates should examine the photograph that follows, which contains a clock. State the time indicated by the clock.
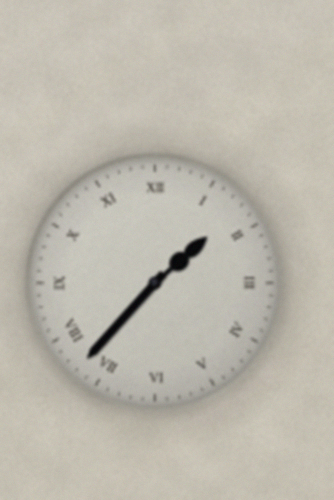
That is 1:37
